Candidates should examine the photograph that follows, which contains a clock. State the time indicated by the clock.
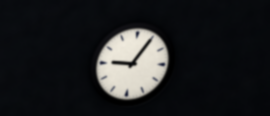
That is 9:05
